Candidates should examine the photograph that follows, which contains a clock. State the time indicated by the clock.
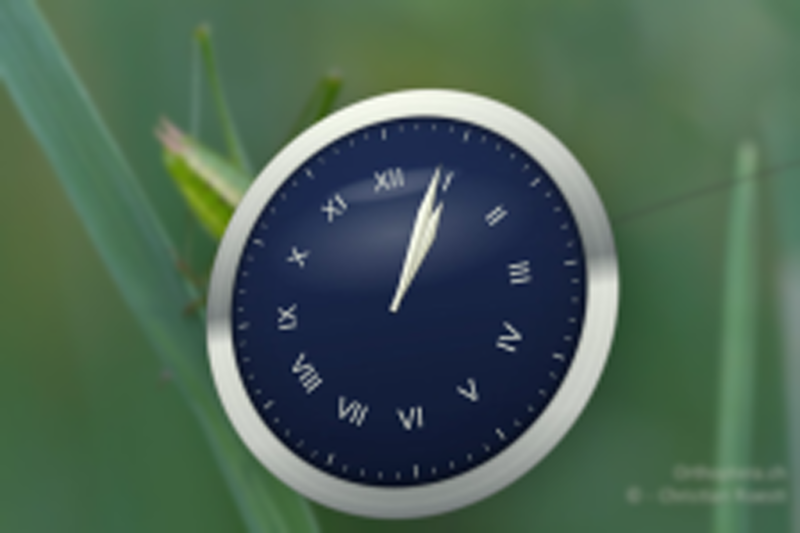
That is 1:04
